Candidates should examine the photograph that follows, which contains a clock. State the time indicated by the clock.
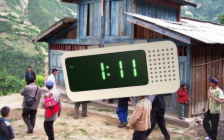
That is 1:11
